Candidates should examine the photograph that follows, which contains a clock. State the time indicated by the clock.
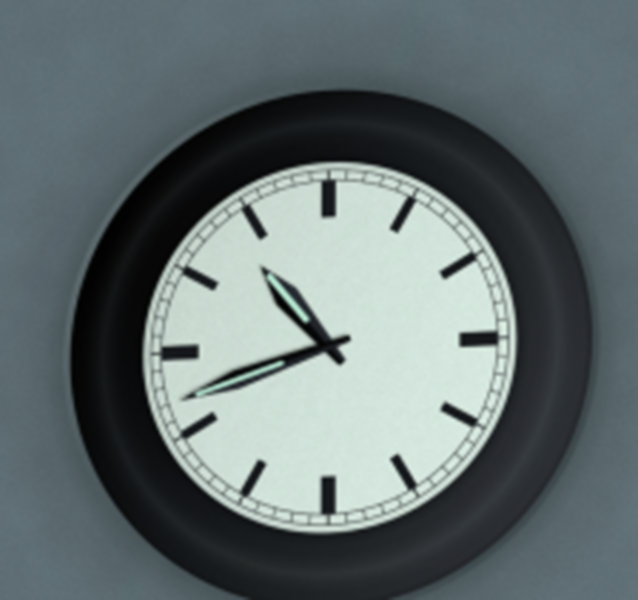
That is 10:42
